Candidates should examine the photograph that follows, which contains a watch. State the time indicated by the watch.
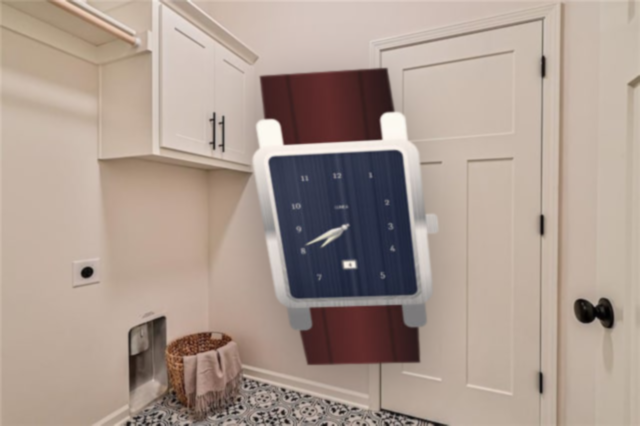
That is 7:41
